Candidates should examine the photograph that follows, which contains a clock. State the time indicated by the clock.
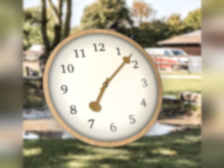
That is 7:08
